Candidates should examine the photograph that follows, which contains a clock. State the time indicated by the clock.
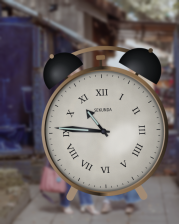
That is 10:46
